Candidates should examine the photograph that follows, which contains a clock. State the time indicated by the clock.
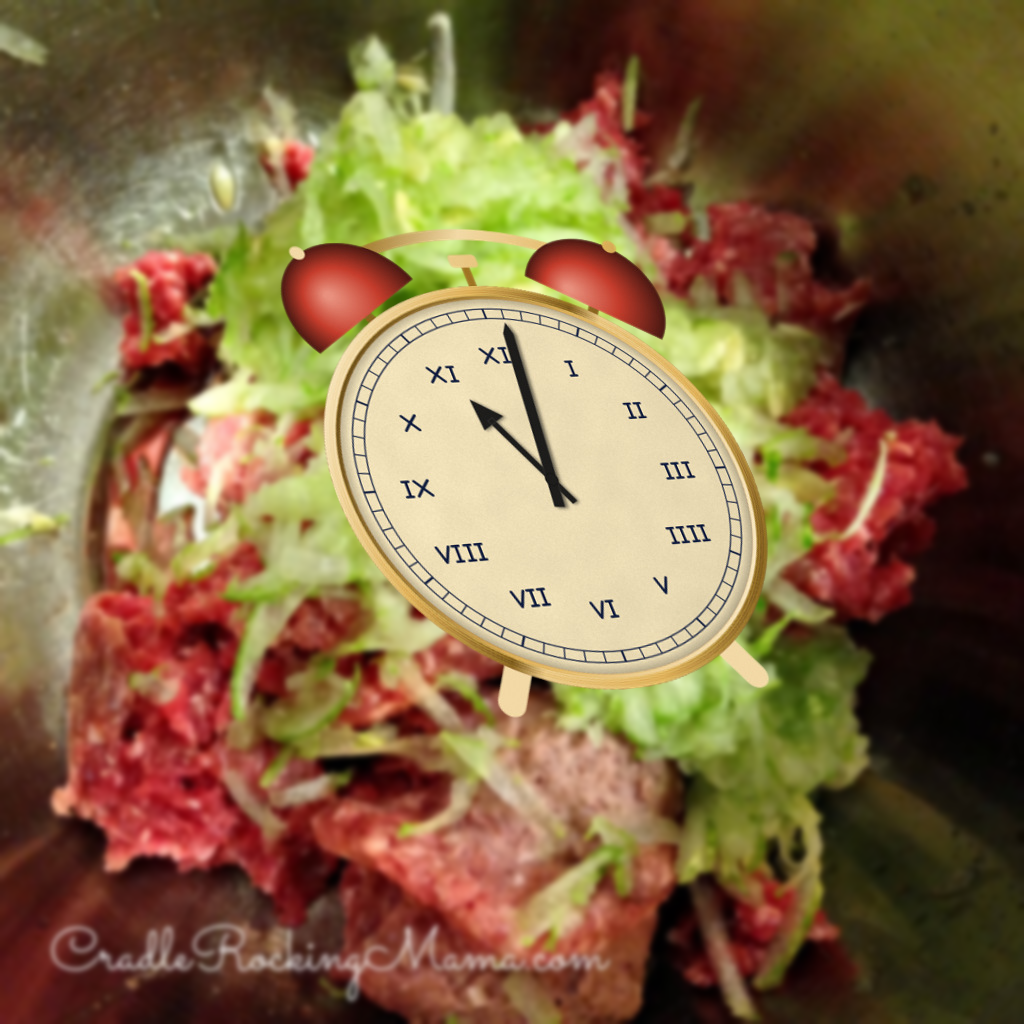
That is 11:01
